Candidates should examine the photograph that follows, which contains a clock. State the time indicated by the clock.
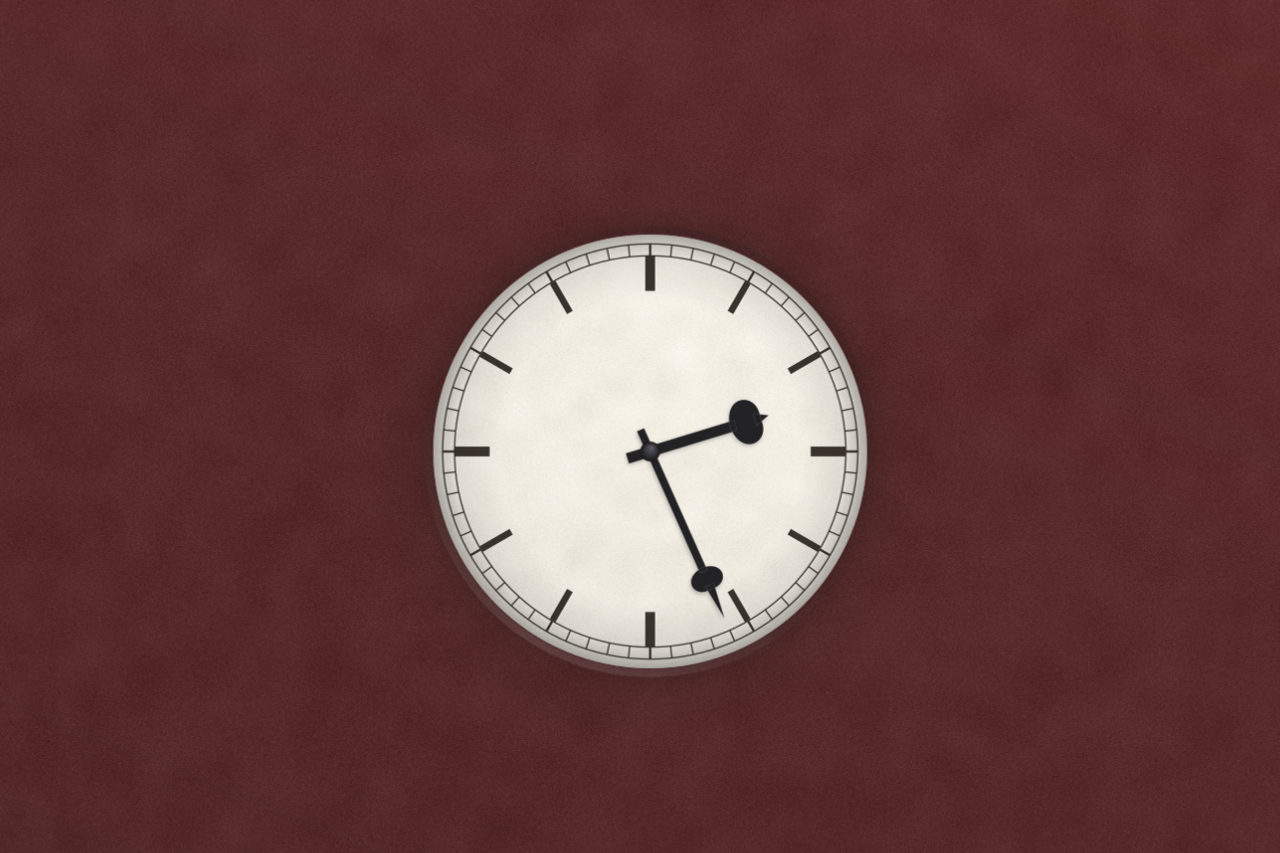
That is 2:26
